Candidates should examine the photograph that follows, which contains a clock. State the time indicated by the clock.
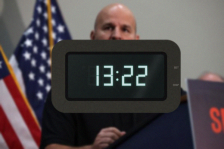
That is 13:22
